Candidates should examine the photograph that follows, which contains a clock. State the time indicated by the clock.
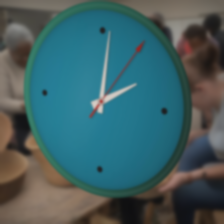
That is 2:01:06
